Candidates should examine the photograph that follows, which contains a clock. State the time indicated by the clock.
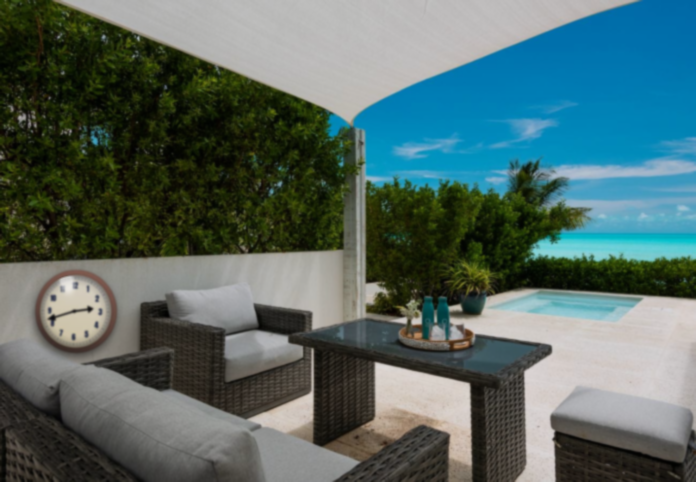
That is 2:42
